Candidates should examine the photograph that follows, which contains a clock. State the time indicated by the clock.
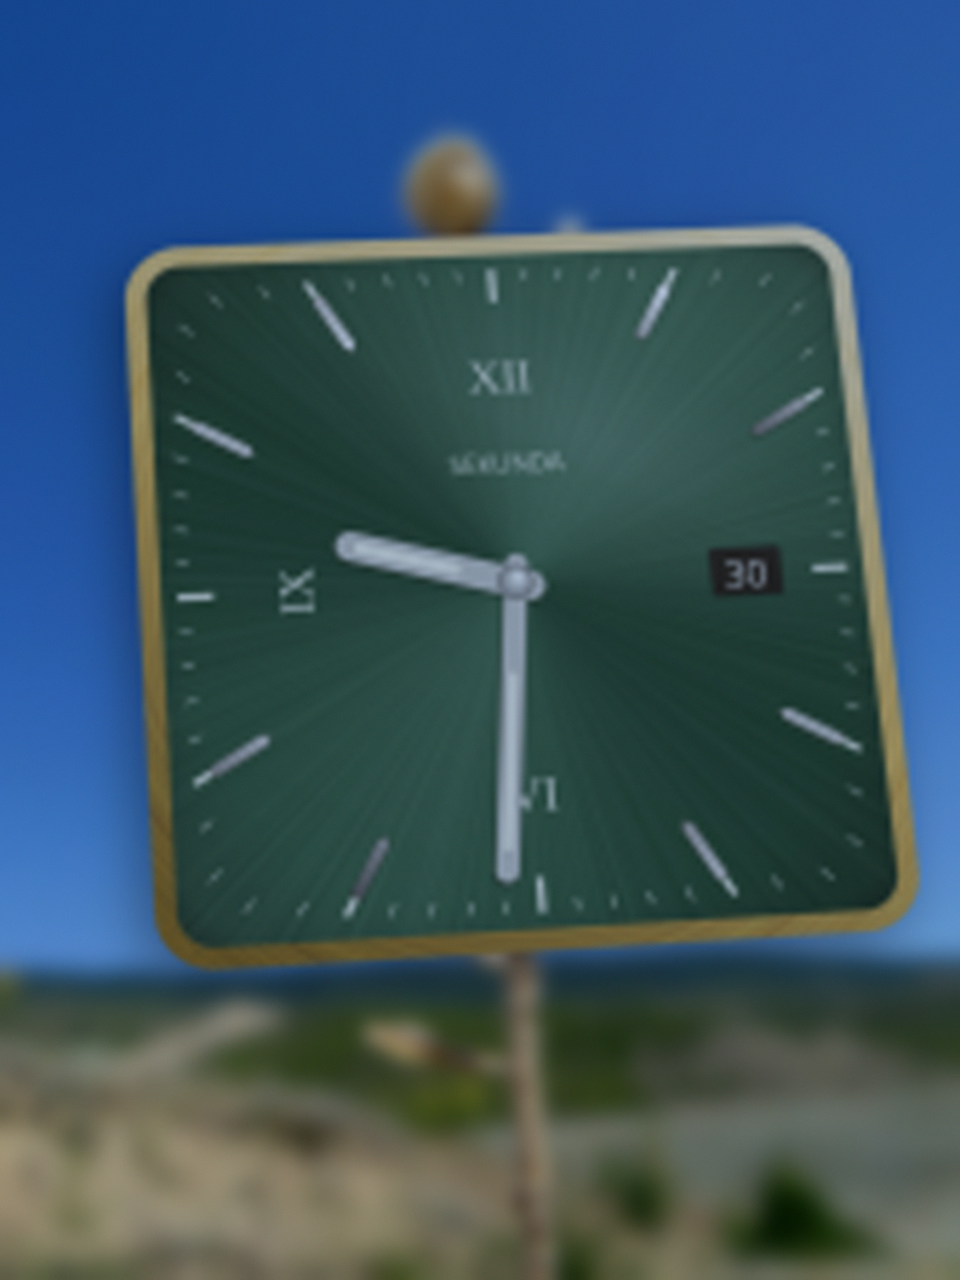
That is 9:31
